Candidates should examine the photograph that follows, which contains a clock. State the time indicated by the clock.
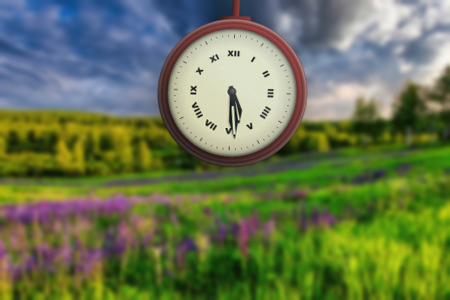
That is 5:29
